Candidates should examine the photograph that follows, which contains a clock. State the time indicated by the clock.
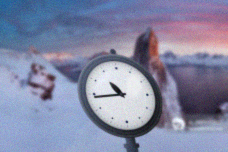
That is 10:44
